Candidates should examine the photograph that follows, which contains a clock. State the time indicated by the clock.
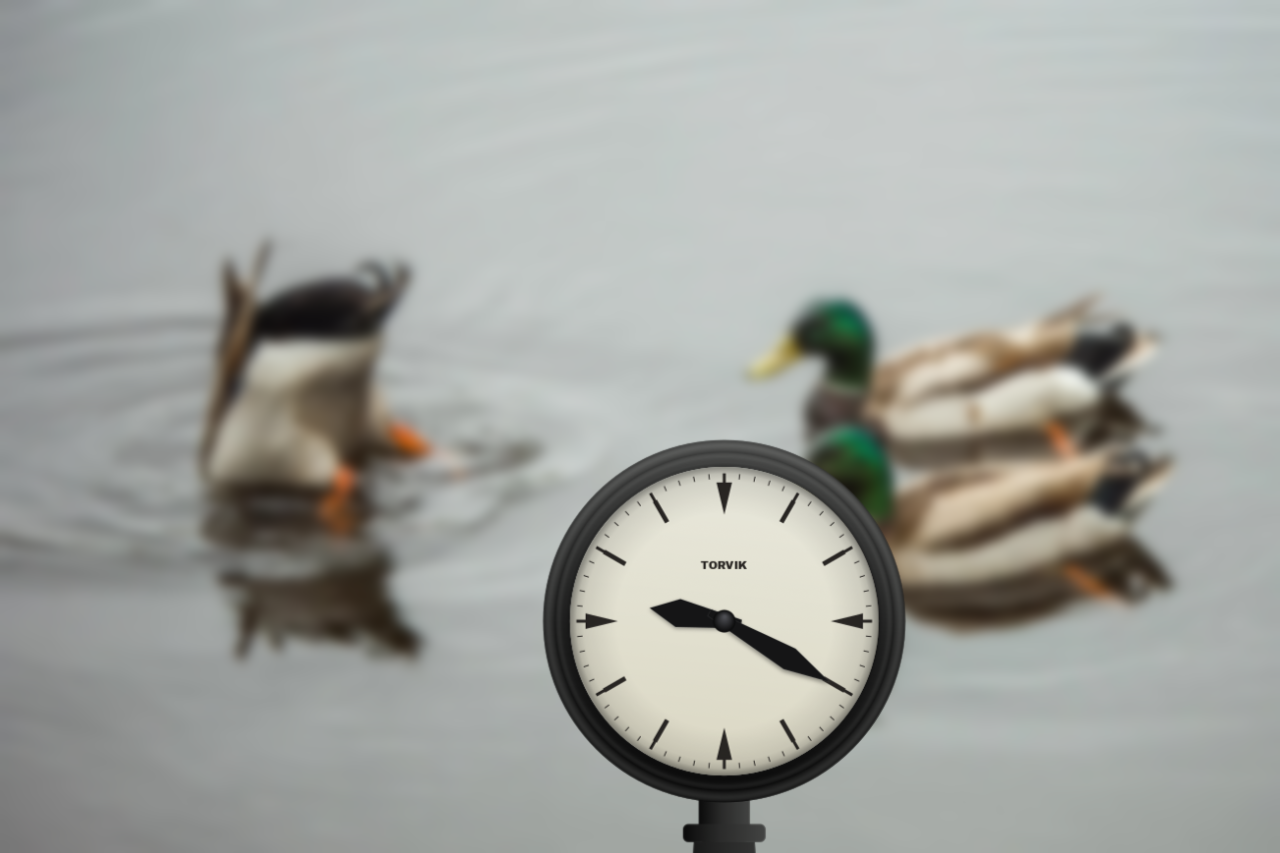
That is 9:20
